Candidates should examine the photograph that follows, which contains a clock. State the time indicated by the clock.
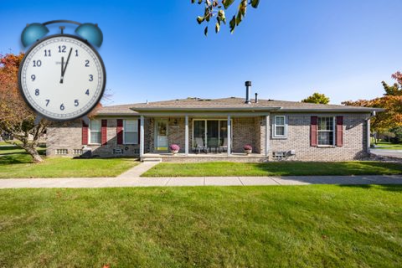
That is 12:03
